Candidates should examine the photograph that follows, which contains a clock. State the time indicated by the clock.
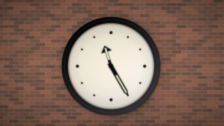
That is 11:25
